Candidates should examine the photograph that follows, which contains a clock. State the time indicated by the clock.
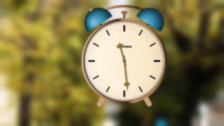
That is 11:29
